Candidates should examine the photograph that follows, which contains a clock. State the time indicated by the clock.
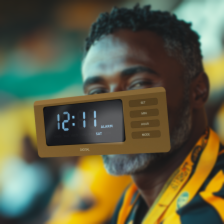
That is 12:11
